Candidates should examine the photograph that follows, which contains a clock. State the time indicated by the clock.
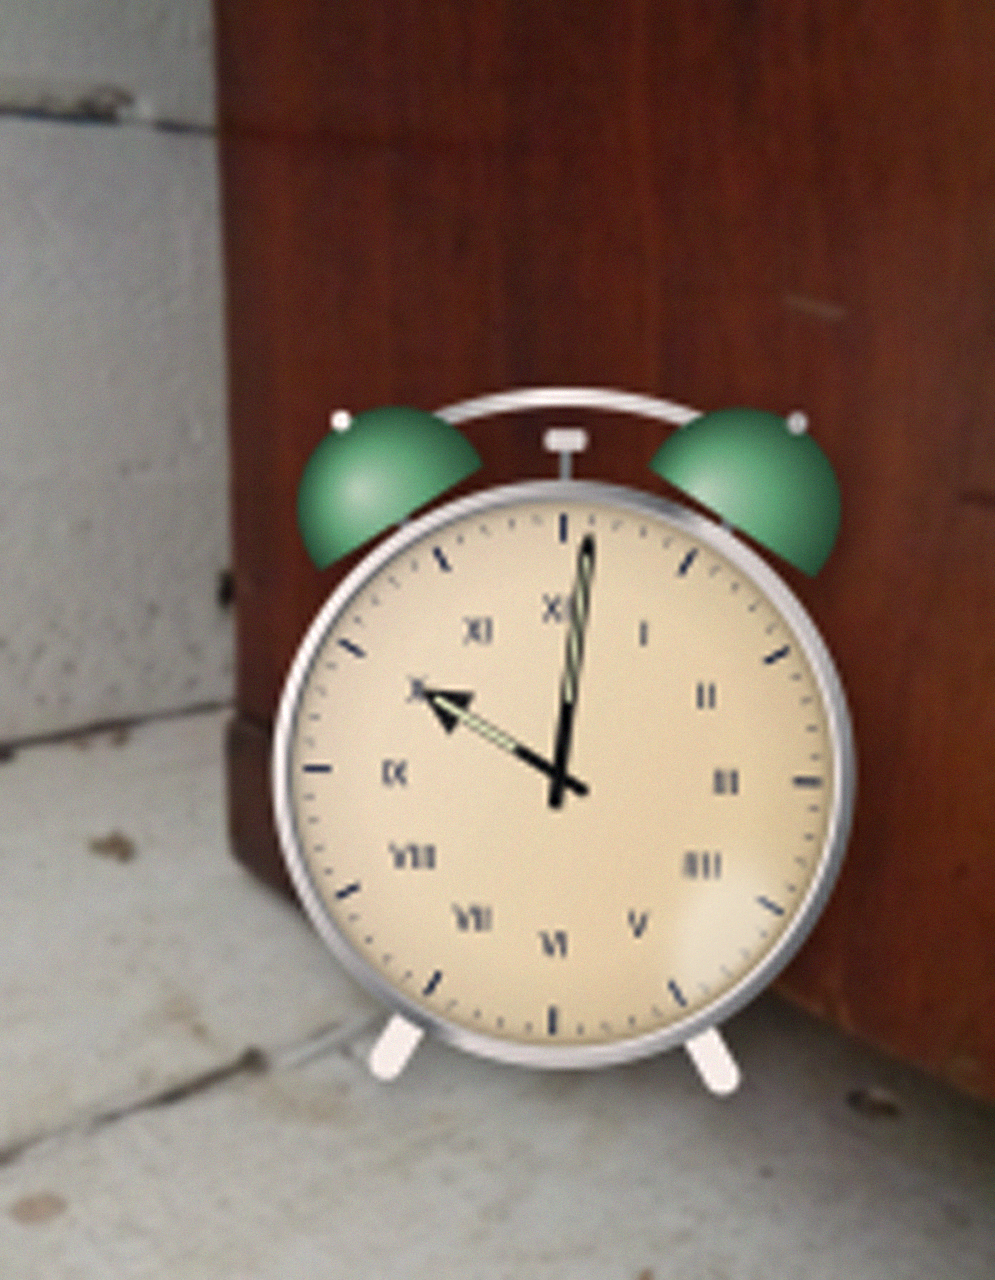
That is 10:01
